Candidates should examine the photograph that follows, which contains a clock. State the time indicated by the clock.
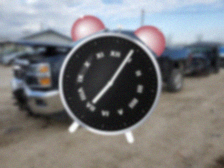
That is 7:04
